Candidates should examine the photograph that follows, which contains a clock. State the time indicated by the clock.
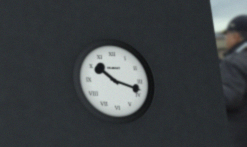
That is 10:18
